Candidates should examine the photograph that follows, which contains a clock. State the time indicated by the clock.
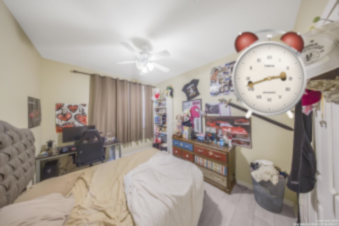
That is 2:42
